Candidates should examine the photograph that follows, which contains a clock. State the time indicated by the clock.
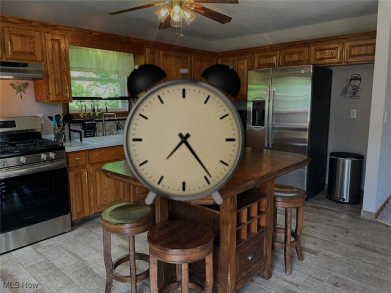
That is 7:24
